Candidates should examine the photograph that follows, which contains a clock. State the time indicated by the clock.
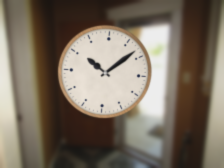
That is 10:08
